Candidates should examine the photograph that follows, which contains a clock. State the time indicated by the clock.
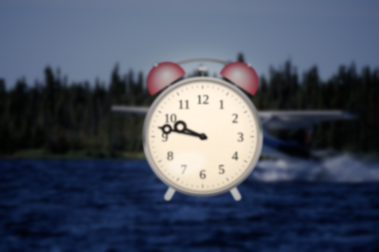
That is 9:47
